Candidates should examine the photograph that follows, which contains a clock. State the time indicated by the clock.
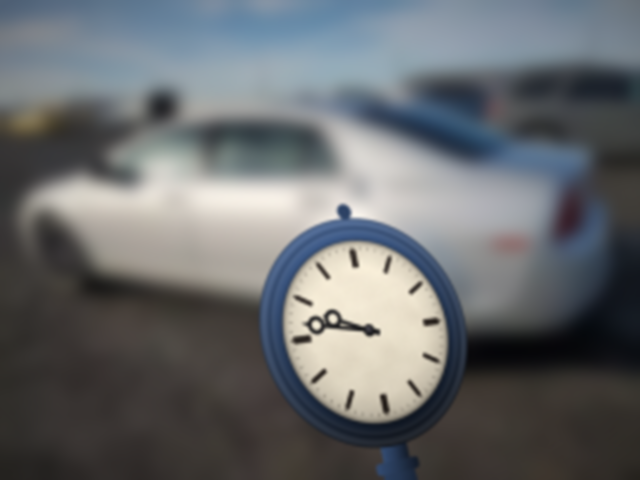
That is 9:47
